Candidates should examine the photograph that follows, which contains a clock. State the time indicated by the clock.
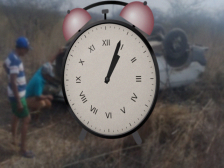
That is 1:04
